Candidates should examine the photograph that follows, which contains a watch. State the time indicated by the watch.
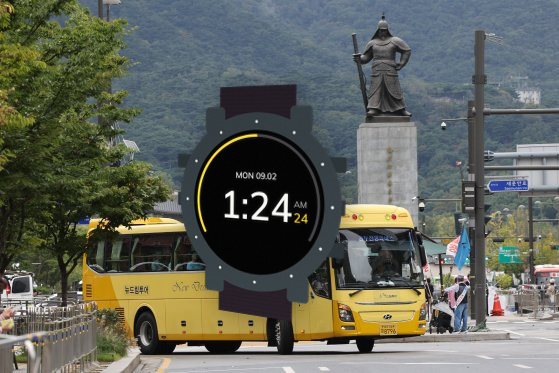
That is 1:24:24
